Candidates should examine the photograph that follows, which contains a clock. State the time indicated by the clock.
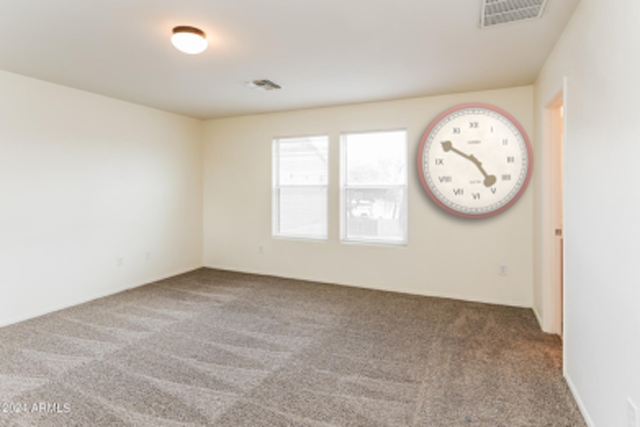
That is 4:50
